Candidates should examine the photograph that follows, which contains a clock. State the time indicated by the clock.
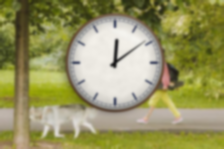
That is 12:09
